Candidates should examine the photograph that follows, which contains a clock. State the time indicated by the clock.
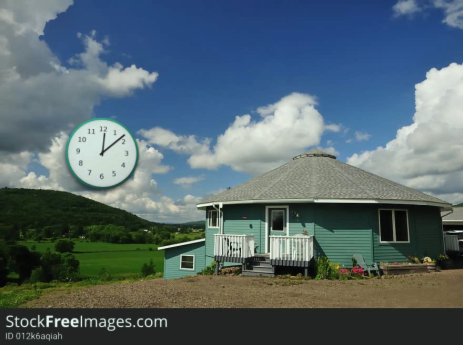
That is 12:08
